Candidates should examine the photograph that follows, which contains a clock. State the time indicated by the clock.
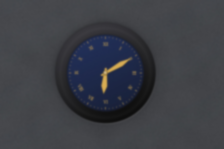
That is 6:10
